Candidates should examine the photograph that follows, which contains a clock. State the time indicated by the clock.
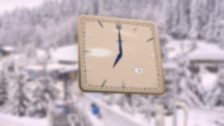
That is 7:00
